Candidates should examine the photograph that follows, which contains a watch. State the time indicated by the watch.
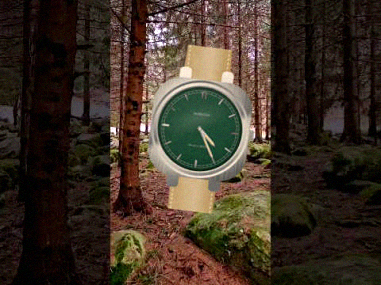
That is 4:25
